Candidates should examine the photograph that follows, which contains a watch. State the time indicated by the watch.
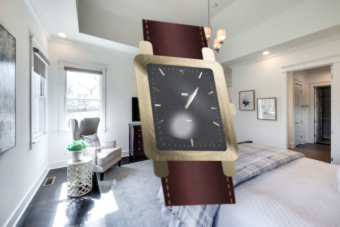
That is 1:06
